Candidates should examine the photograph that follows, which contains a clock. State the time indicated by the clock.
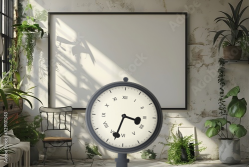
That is 3:33
